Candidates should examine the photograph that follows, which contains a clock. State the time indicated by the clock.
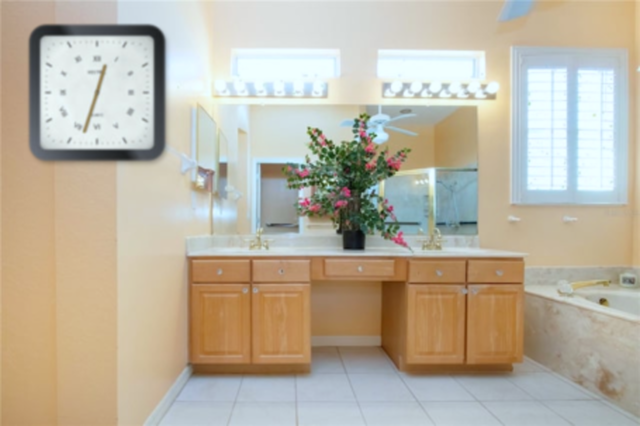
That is 12:33
